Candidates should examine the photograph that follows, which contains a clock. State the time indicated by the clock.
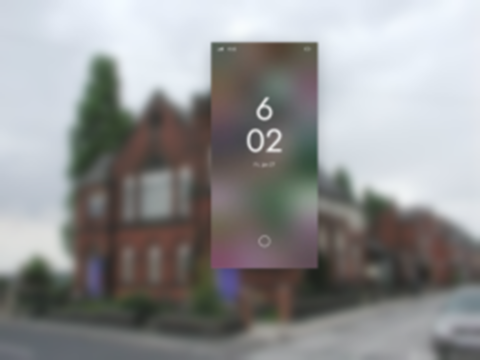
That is 6:02
